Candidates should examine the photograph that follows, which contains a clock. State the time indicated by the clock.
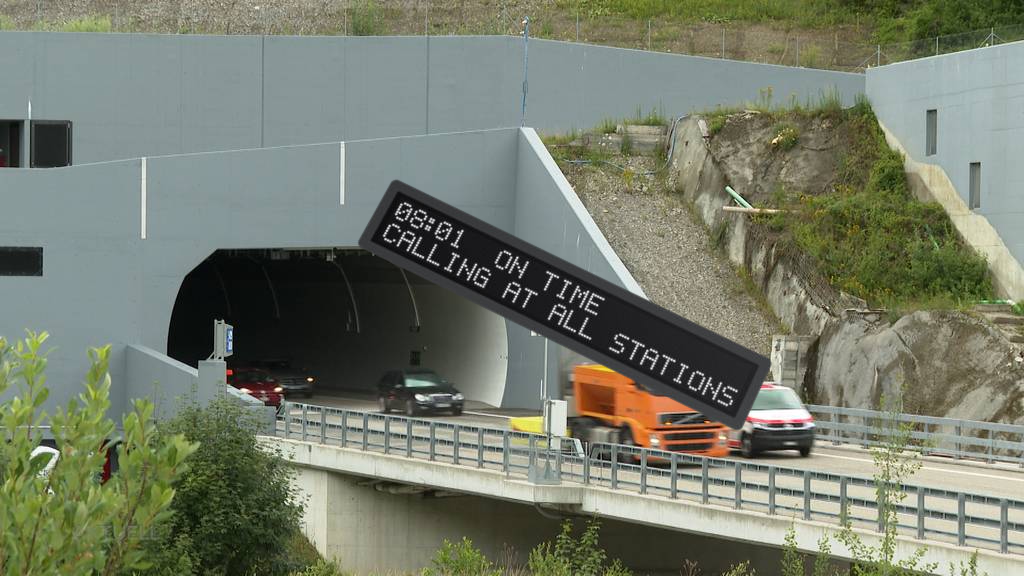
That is 8:01
